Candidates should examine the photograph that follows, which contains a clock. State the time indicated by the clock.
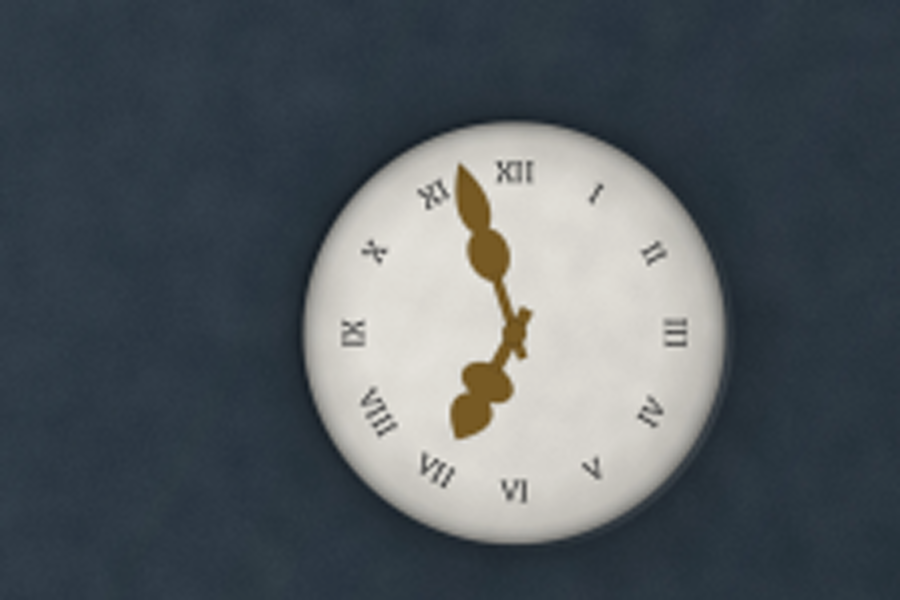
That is 6:57
